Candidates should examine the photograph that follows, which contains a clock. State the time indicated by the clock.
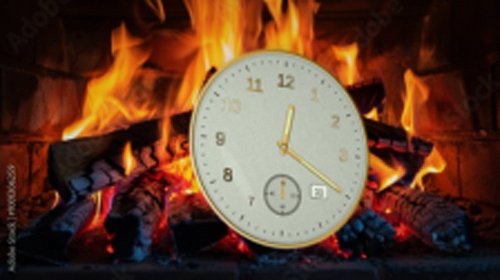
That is 12:20
